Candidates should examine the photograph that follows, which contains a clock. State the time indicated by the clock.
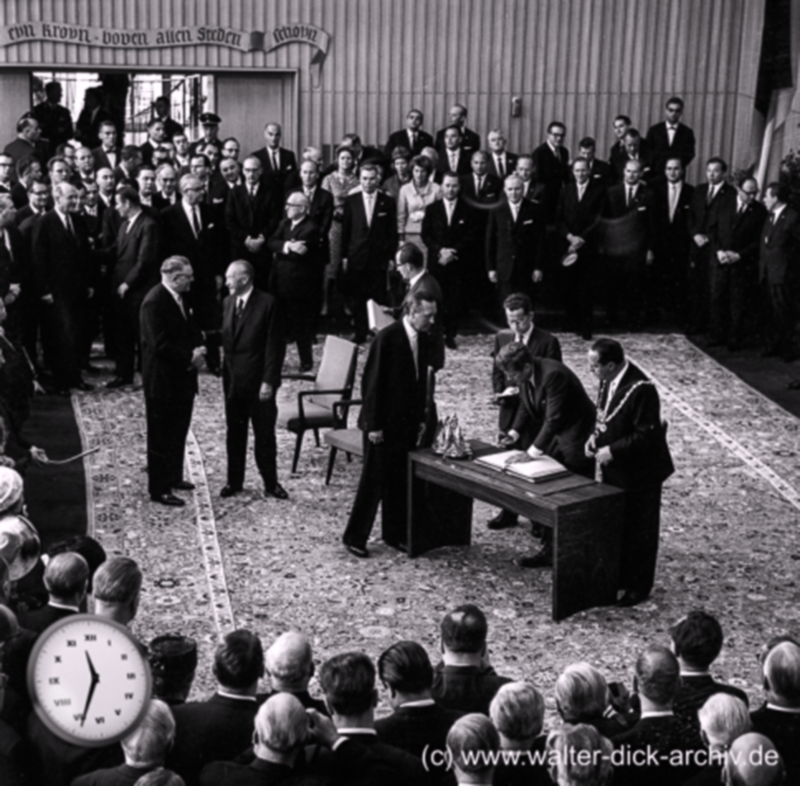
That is 11:34
